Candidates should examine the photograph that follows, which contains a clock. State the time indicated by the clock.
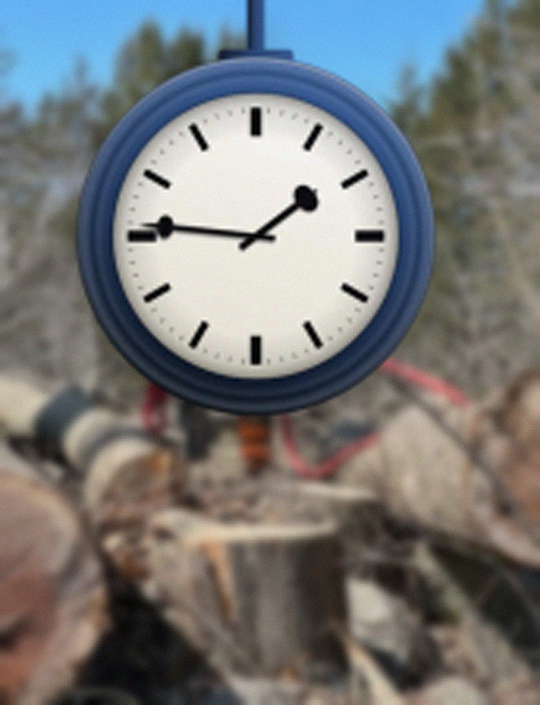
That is 1:46
